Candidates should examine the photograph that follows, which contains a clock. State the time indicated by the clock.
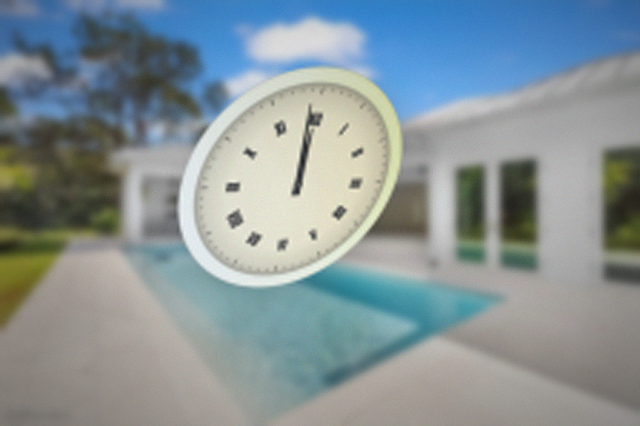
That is 11:59
